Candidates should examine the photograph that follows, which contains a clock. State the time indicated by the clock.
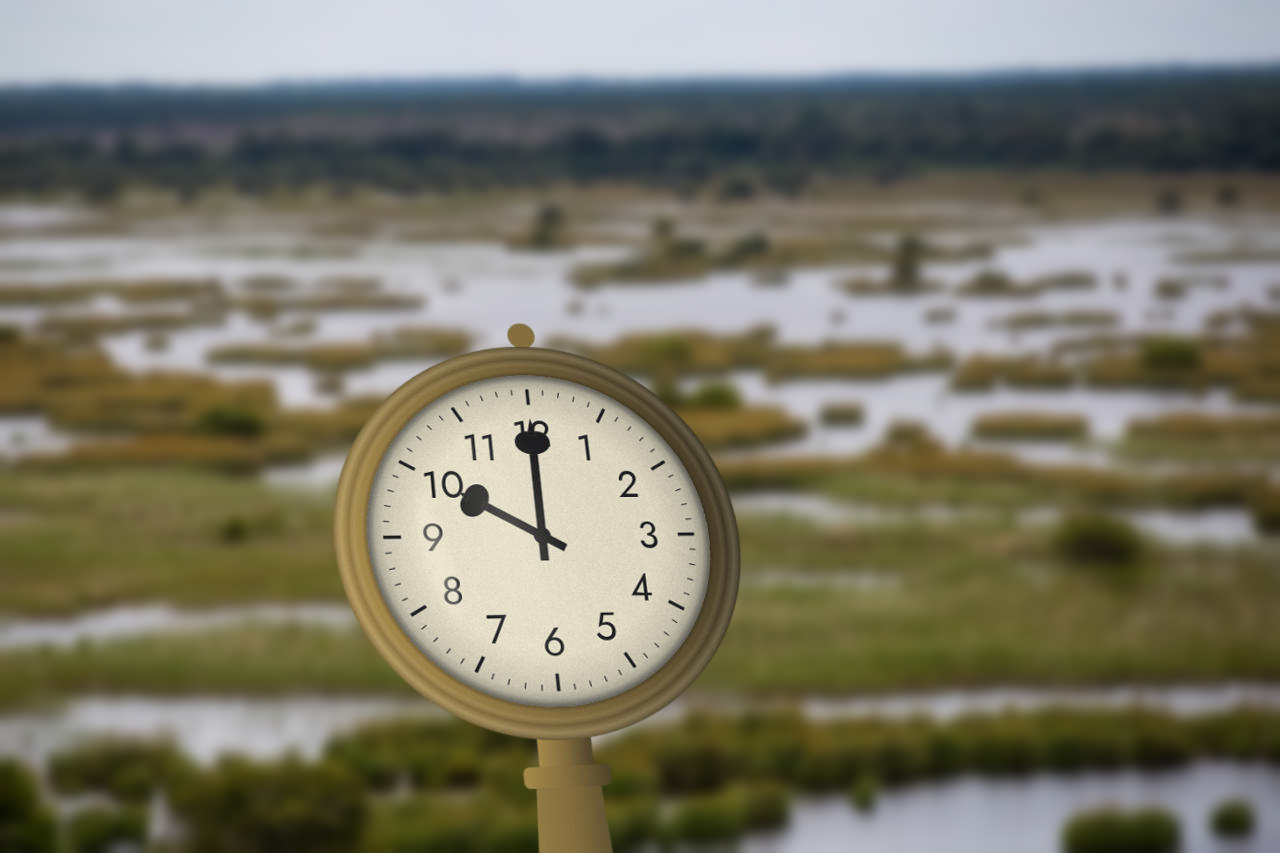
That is 10:00
